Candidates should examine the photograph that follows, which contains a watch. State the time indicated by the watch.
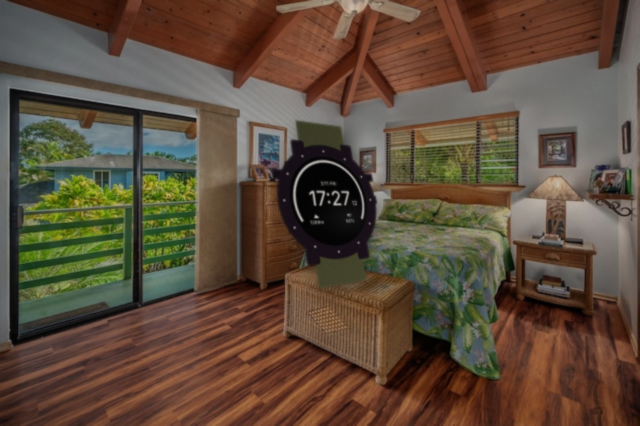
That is 17:27
